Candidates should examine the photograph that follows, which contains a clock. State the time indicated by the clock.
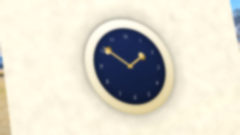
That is 1:51
